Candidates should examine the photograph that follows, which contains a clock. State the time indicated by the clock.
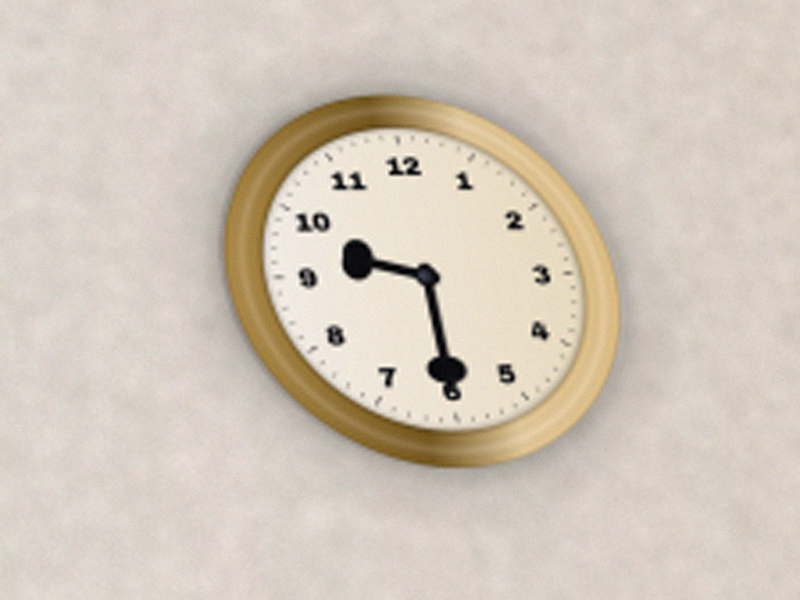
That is 9:30
